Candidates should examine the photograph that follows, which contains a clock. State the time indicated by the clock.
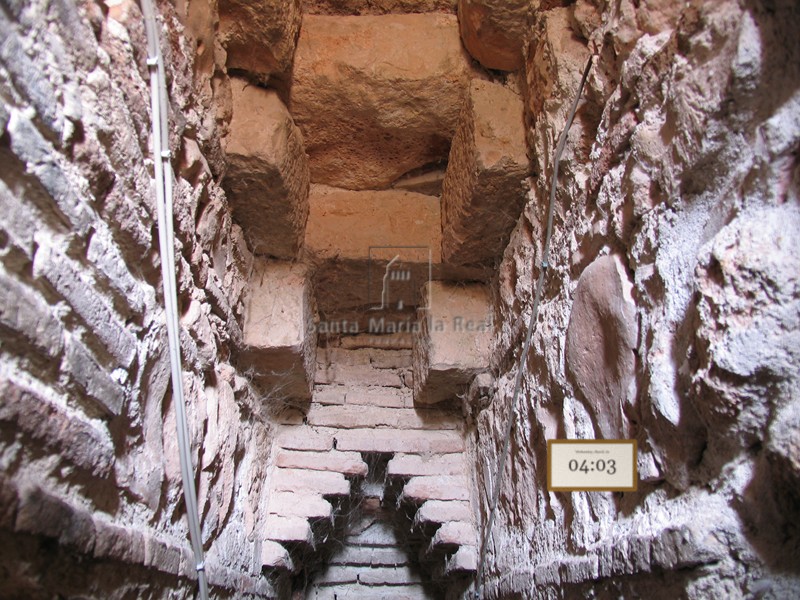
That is 4:03
